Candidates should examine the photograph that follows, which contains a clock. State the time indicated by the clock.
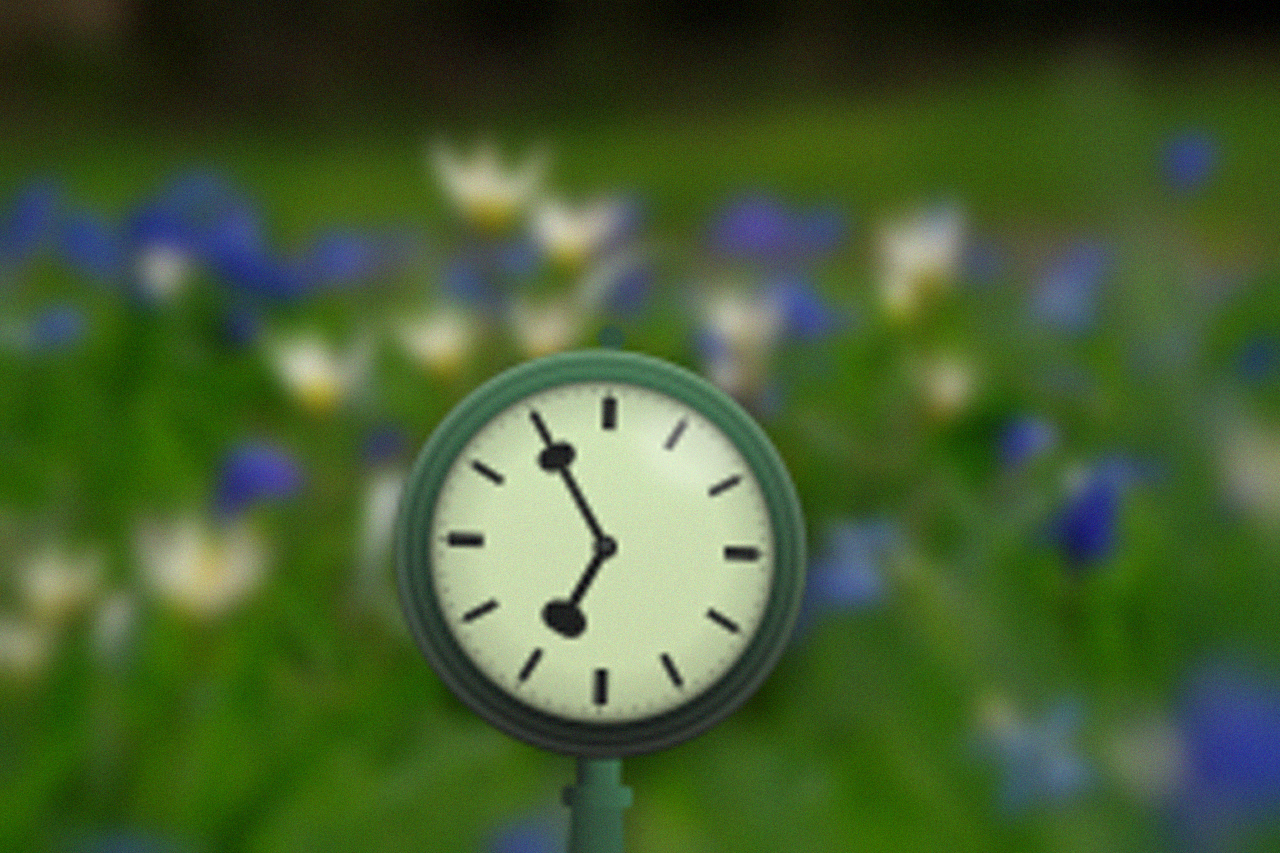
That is 6:55
